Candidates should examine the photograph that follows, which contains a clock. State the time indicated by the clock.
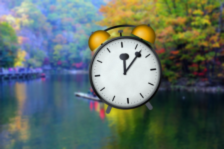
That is 12:07
